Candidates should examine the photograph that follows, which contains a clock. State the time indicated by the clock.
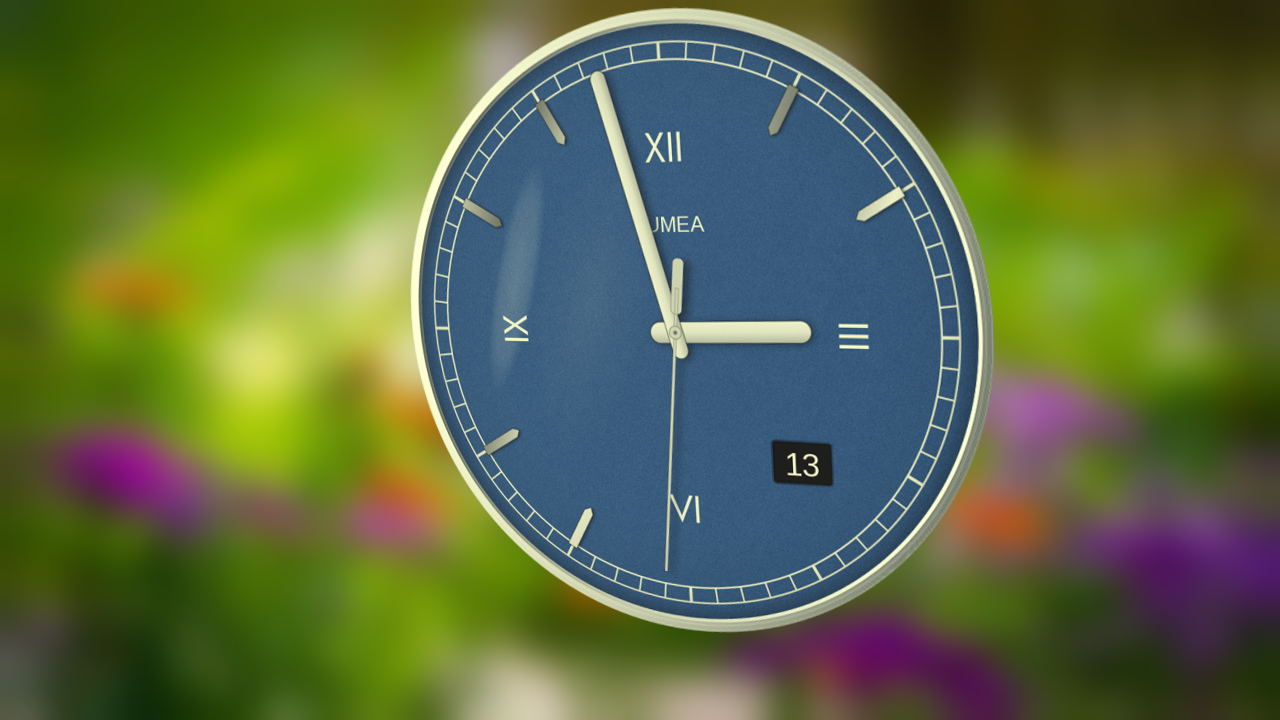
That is 2:57:31
